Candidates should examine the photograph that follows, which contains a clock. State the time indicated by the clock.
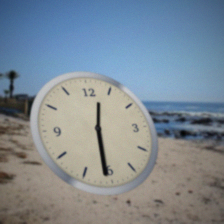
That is 12:31
